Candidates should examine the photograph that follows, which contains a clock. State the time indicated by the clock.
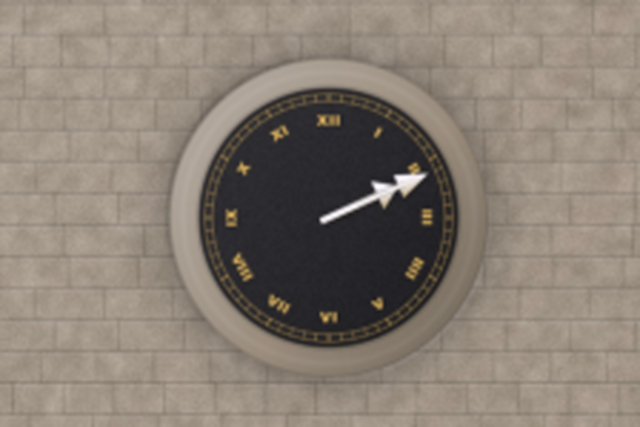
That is 2:11
